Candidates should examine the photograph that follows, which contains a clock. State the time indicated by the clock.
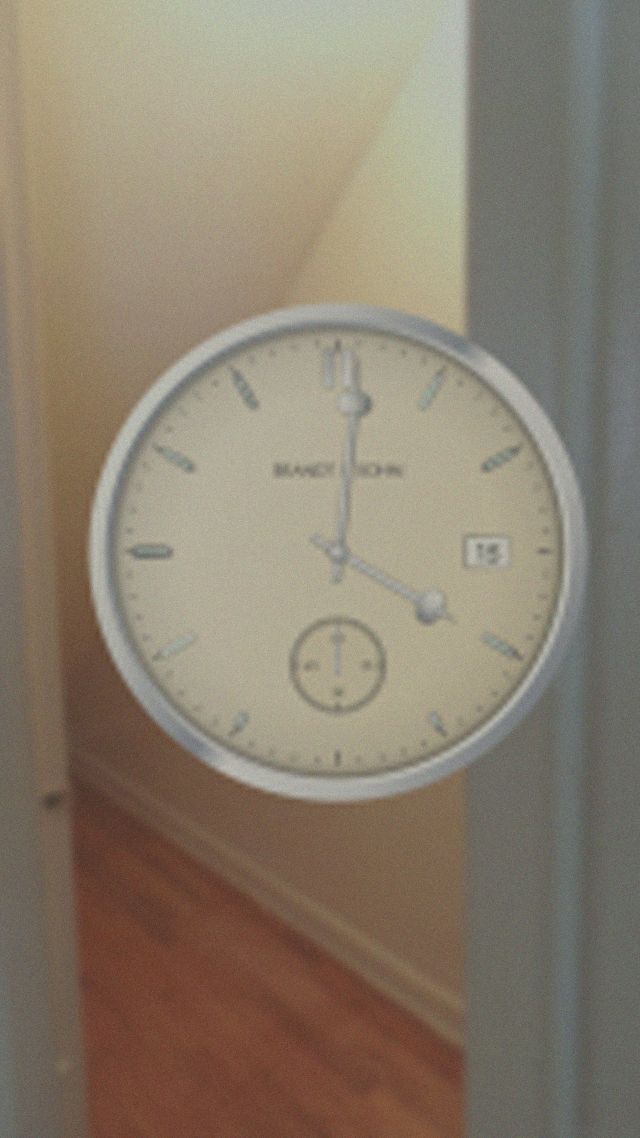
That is 4:01
